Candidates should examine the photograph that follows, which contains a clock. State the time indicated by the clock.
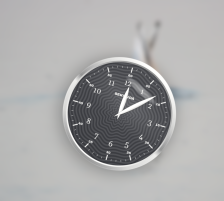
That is 12:08
